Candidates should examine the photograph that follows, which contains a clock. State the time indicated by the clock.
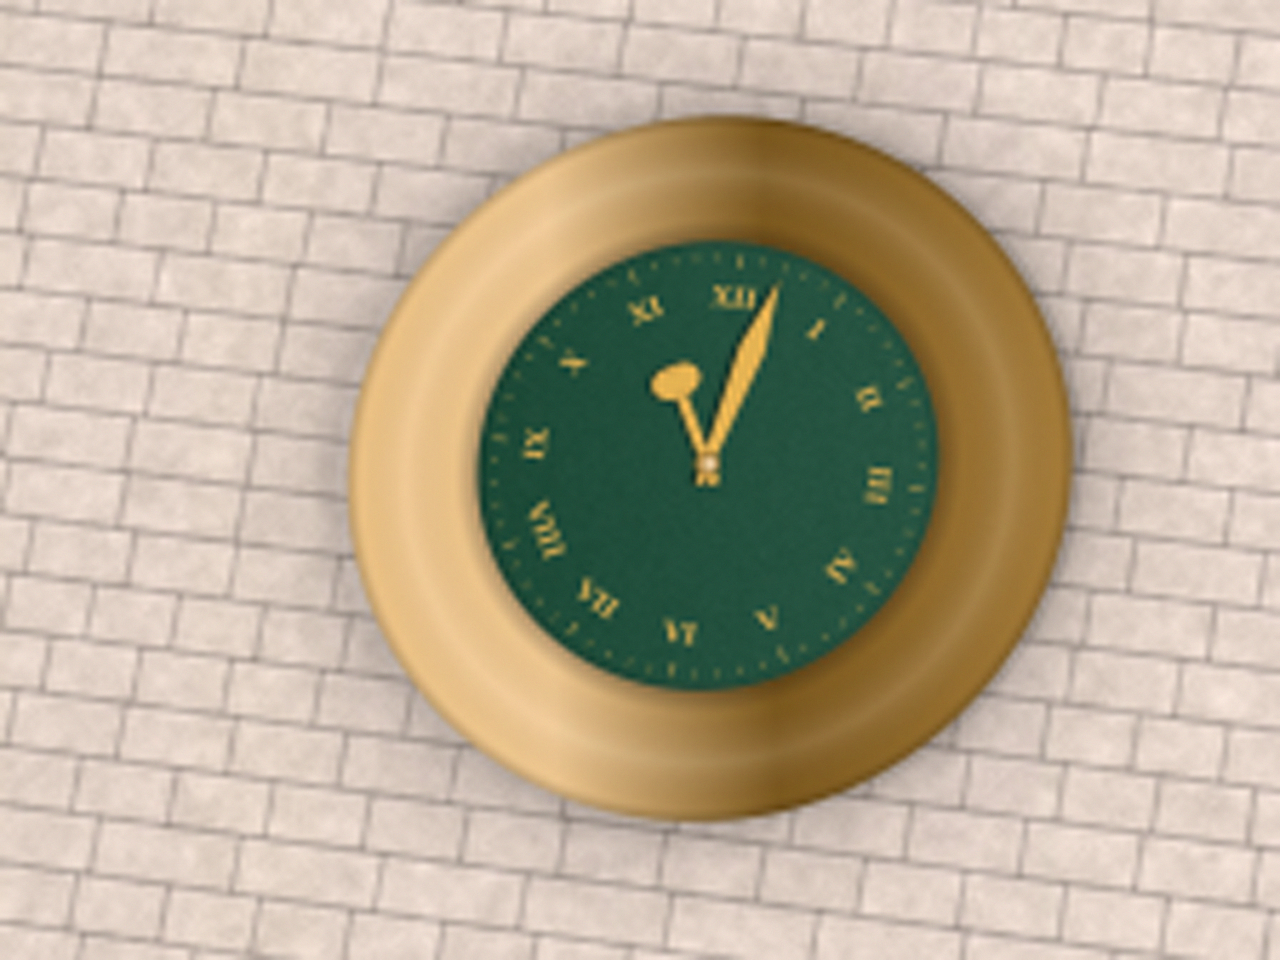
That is 11:02
